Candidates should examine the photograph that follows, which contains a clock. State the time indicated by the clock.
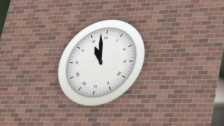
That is 10:58
